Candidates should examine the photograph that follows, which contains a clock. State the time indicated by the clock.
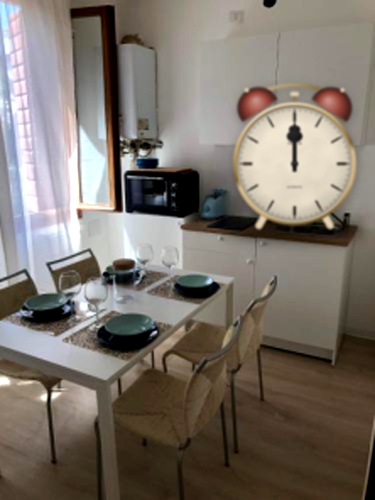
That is 12:00
